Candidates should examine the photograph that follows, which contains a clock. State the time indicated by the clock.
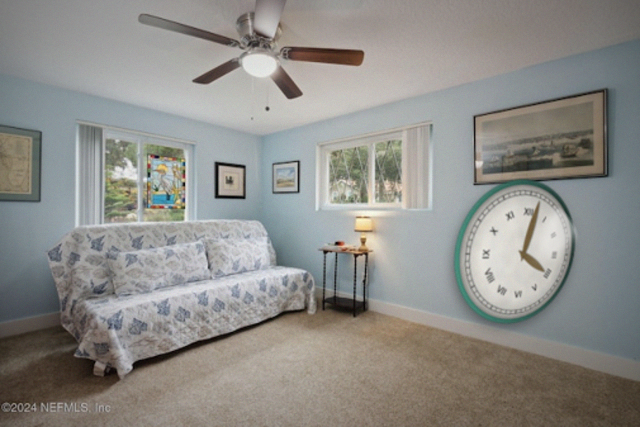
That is 4:02
